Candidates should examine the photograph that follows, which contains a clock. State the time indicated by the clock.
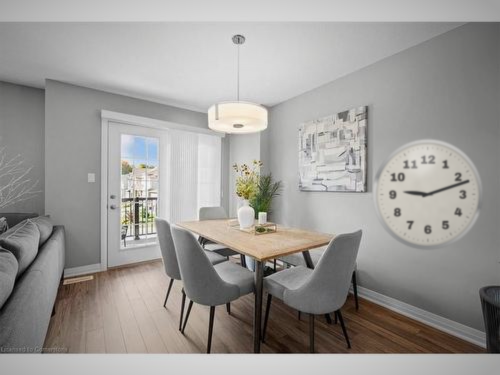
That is 9:12
